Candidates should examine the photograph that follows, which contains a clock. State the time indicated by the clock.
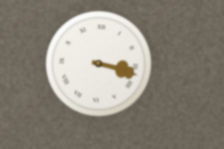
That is 3:17
